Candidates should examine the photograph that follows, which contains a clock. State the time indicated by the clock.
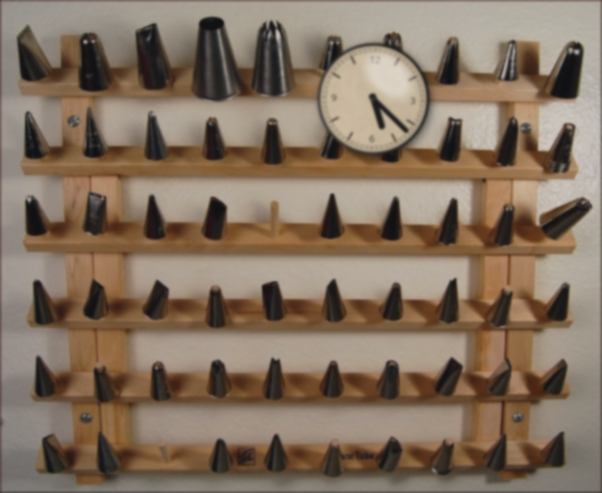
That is 5:22
